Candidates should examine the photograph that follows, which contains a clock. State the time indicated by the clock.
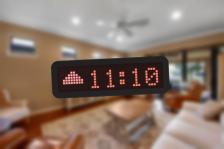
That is 11:10
